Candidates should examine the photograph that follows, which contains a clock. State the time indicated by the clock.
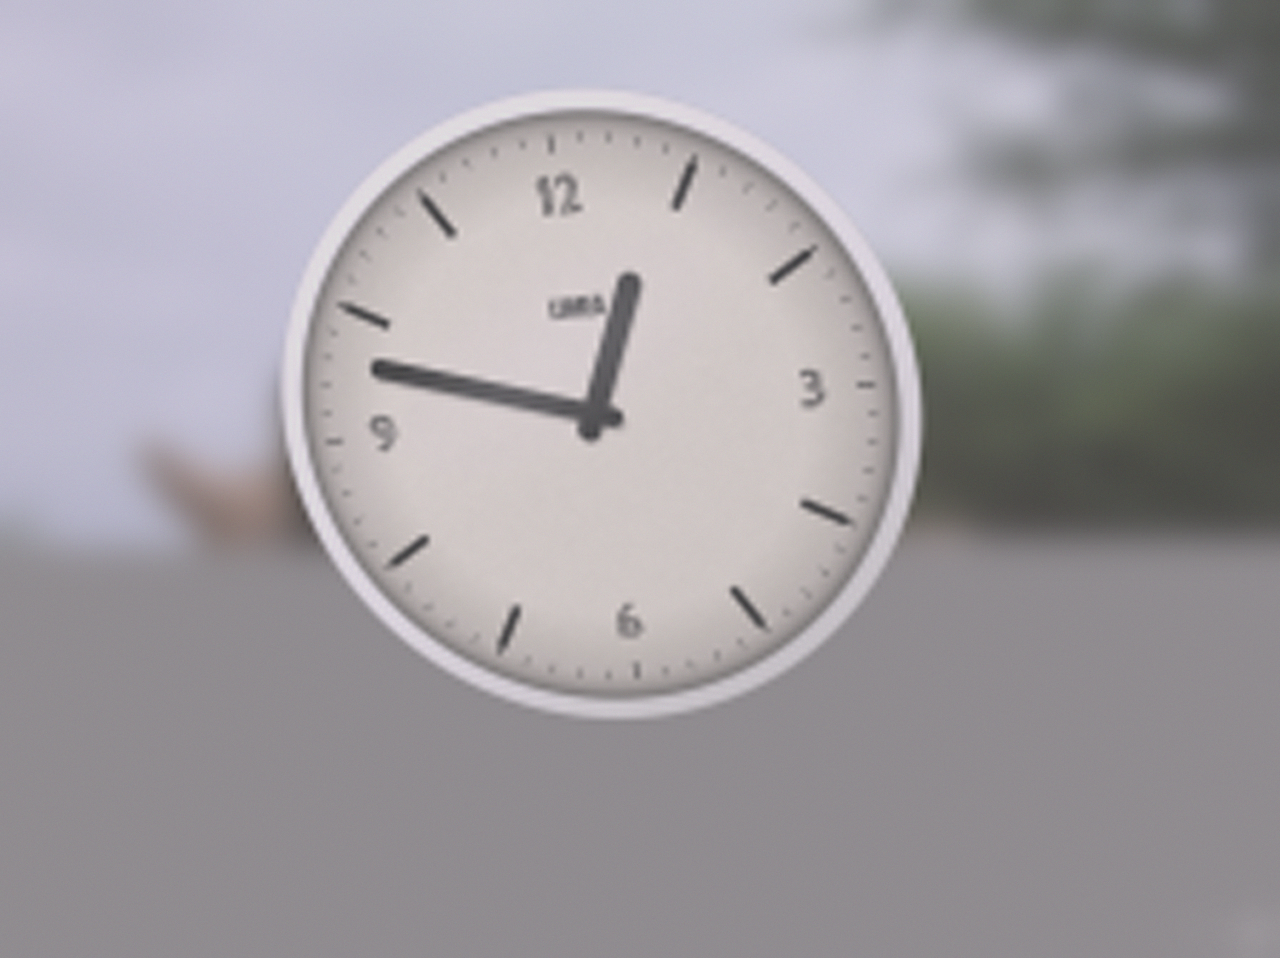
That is 12:48
